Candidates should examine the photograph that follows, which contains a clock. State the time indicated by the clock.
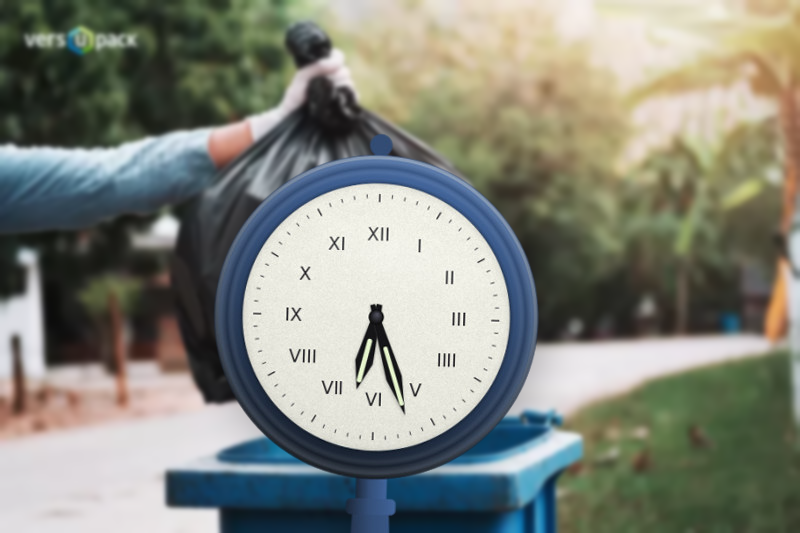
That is 6:27
